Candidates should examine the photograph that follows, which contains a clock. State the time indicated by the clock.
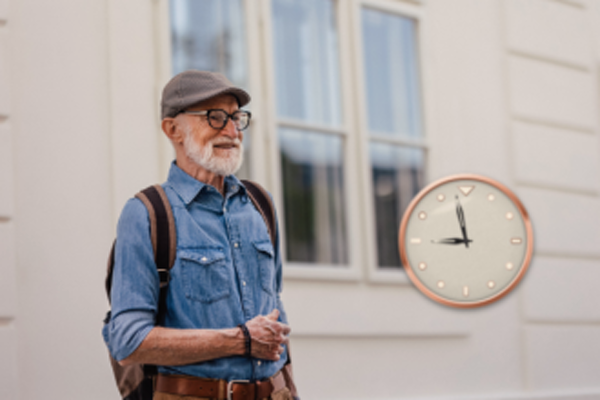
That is 8:58
